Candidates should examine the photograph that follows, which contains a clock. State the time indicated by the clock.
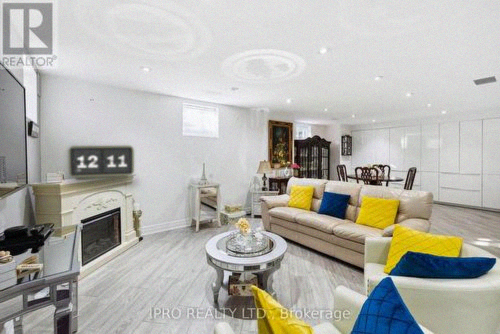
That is 12:11
